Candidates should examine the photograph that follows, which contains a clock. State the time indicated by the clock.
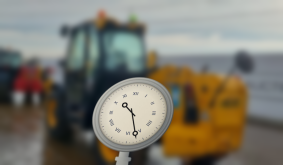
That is 10:27
